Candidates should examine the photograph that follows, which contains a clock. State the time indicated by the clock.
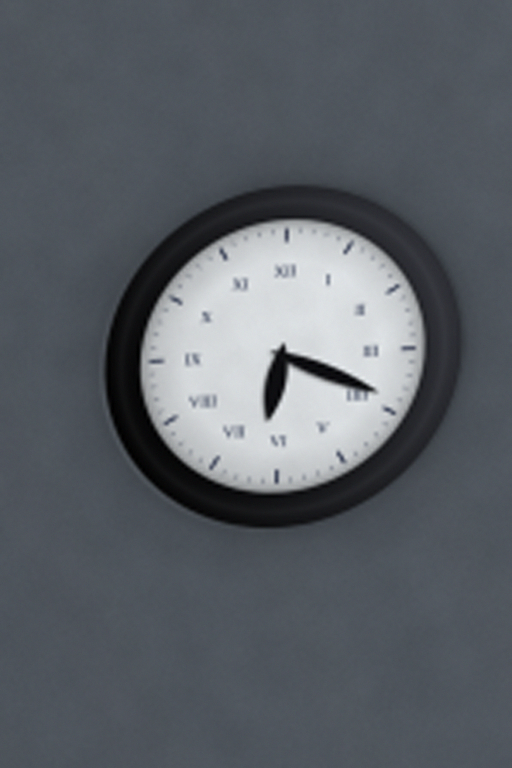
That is 6:19
